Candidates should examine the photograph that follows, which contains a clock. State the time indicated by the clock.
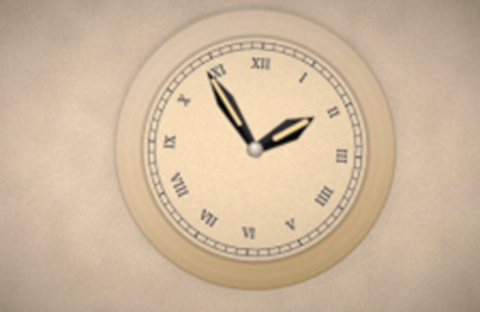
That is 1:54
